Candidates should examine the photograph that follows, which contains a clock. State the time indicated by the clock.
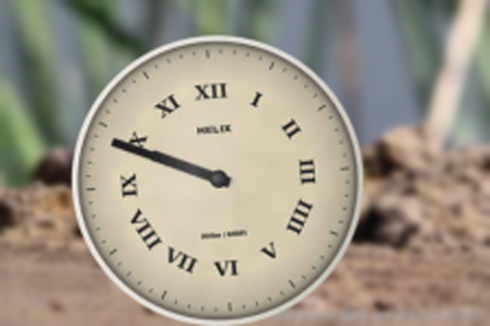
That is 9:49
